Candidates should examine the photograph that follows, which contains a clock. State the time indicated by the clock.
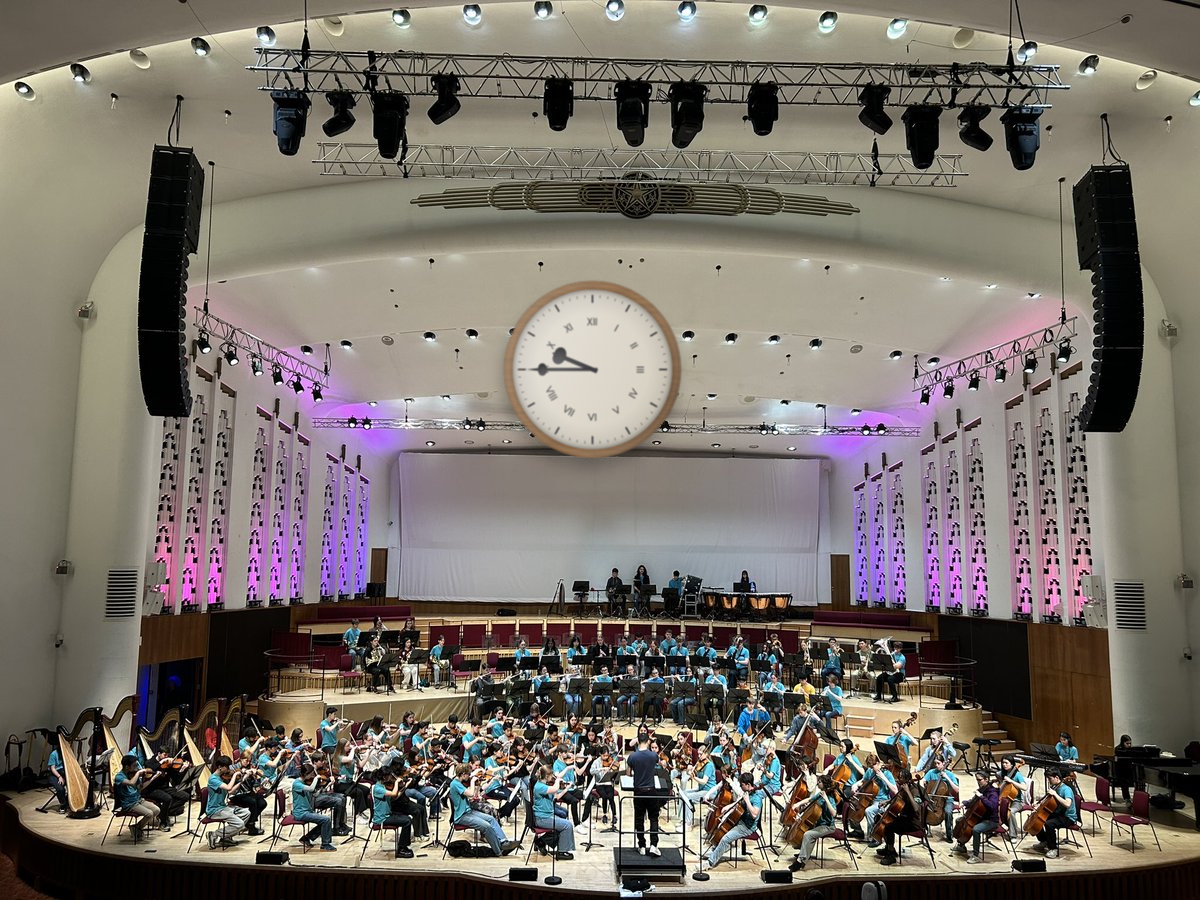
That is 9:45
